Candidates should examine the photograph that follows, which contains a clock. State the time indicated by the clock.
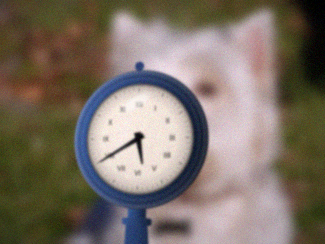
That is 5:40
